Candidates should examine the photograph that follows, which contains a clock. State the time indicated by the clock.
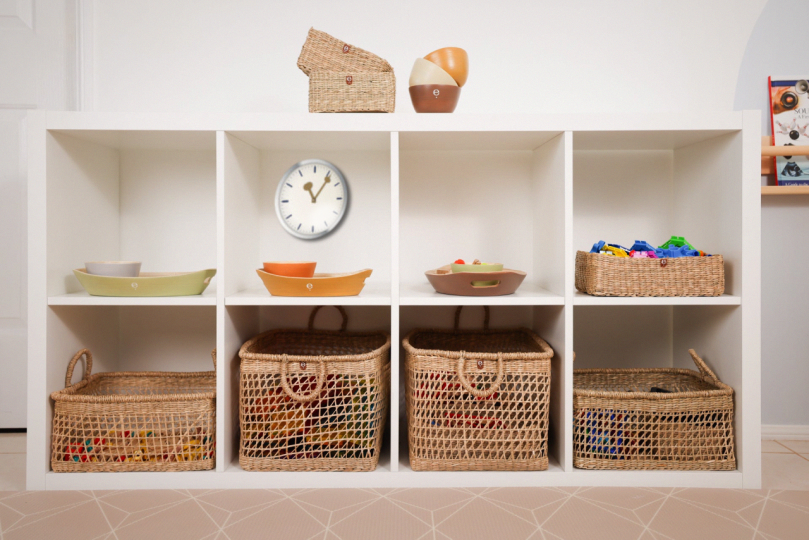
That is 11:06
